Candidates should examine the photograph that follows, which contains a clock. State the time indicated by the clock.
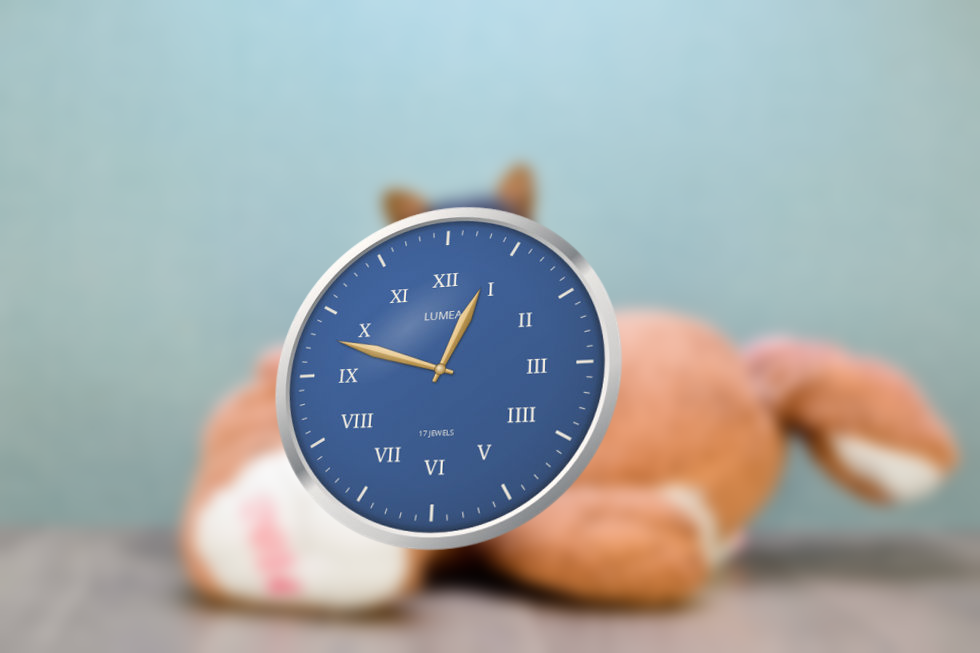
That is 12:48
